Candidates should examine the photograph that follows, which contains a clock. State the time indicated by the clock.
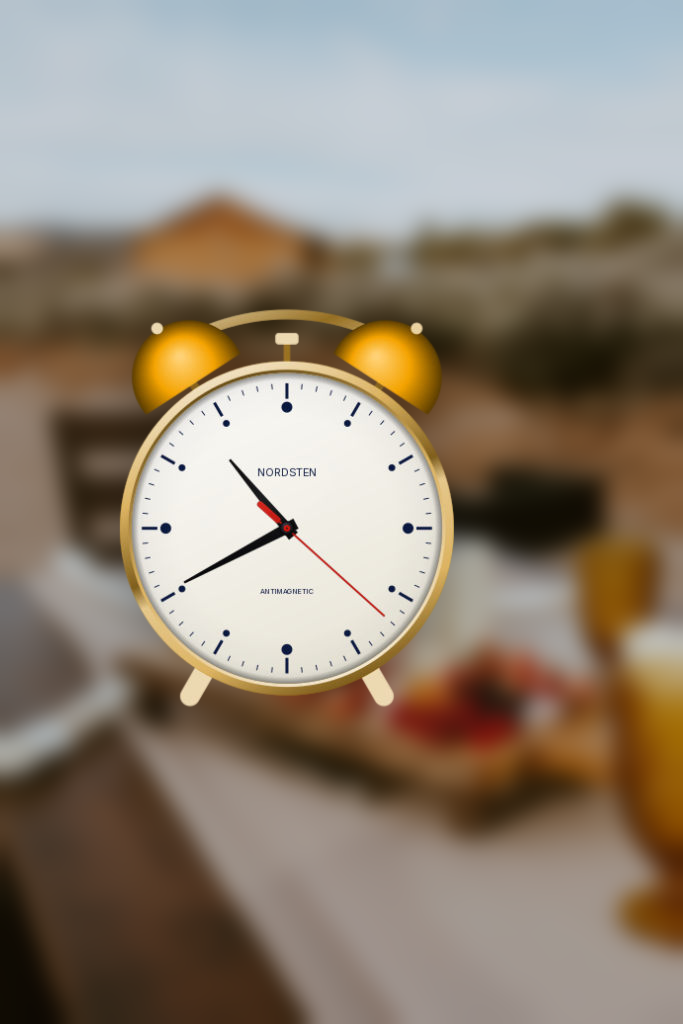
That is 10:40:22
